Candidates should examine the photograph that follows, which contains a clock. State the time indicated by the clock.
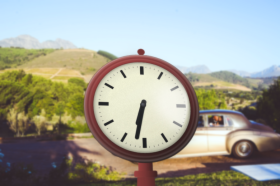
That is 6:32
